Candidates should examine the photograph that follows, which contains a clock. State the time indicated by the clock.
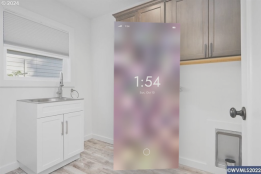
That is 1:54
